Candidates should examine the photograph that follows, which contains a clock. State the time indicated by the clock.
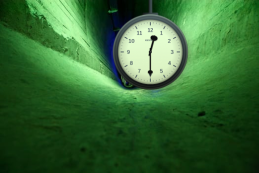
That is 12:30
